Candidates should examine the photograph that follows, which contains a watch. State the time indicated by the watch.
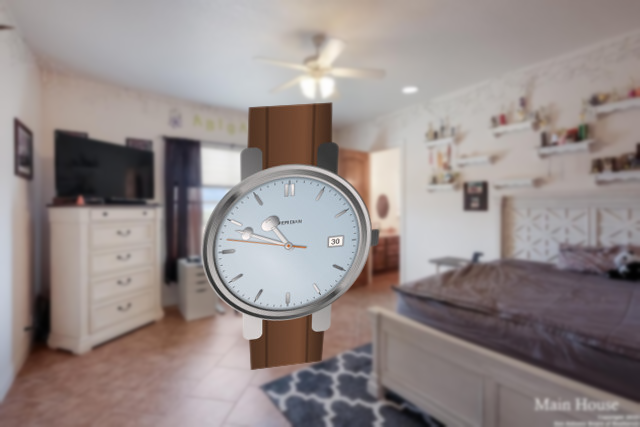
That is 10:48:47
